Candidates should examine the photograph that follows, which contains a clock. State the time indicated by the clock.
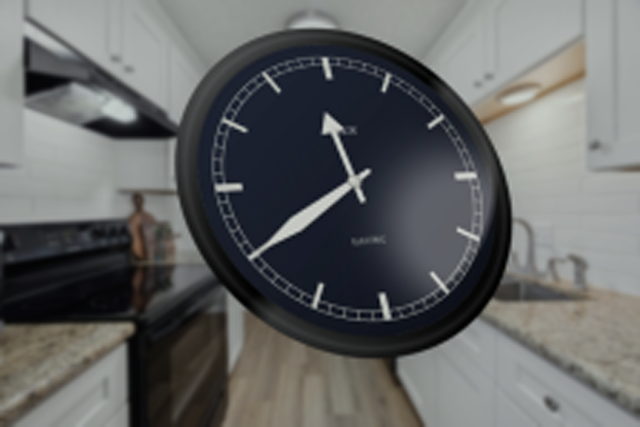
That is 11:40
